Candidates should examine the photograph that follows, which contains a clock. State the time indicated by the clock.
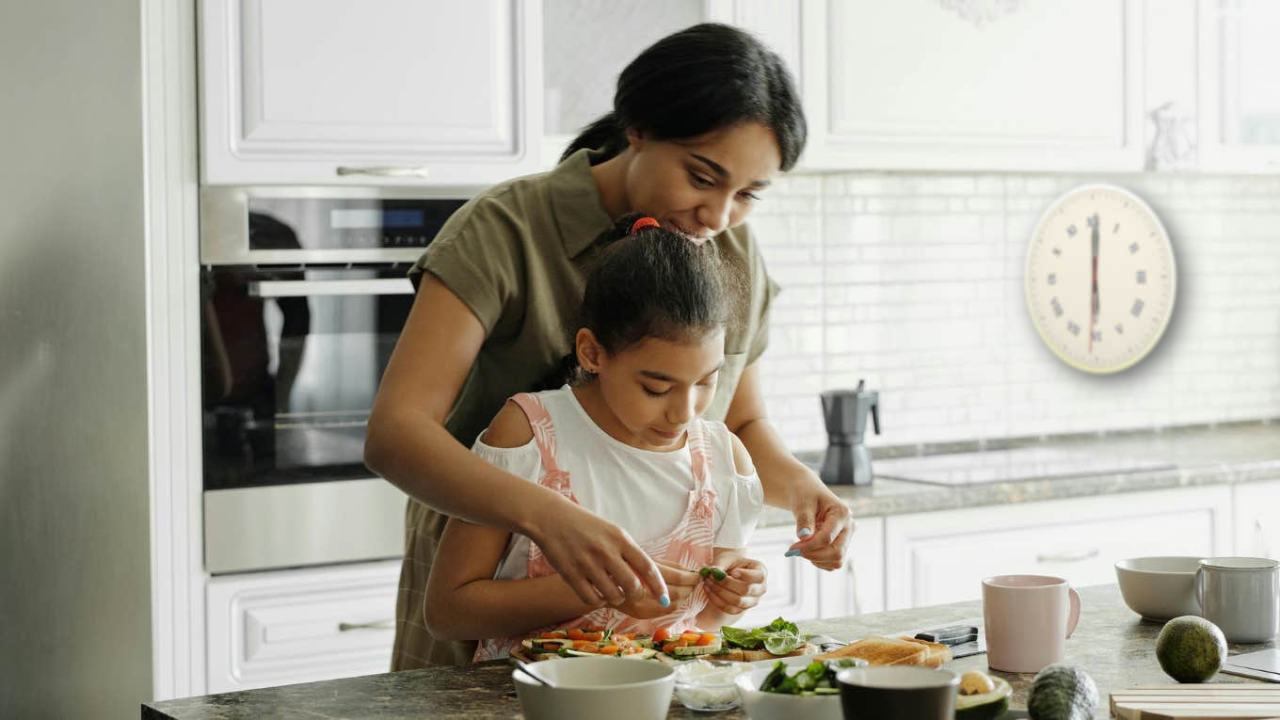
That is 6:00:31
